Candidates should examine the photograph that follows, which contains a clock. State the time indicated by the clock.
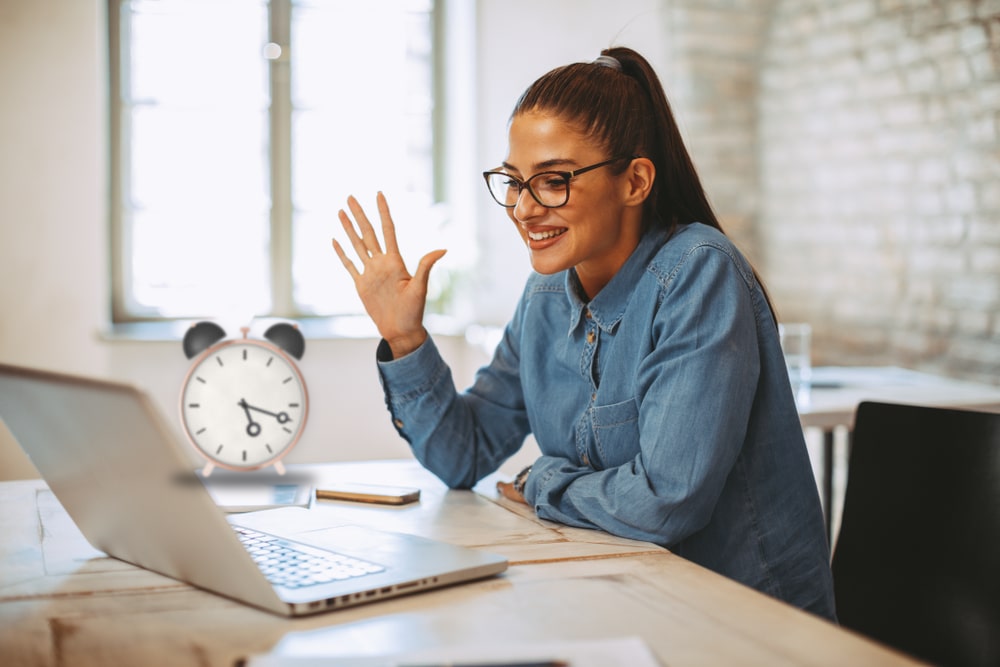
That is 5:18
